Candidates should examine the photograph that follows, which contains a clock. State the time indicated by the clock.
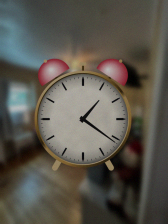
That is 1:21
